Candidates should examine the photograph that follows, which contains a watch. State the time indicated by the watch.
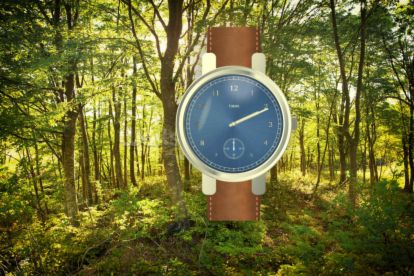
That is 2:11
